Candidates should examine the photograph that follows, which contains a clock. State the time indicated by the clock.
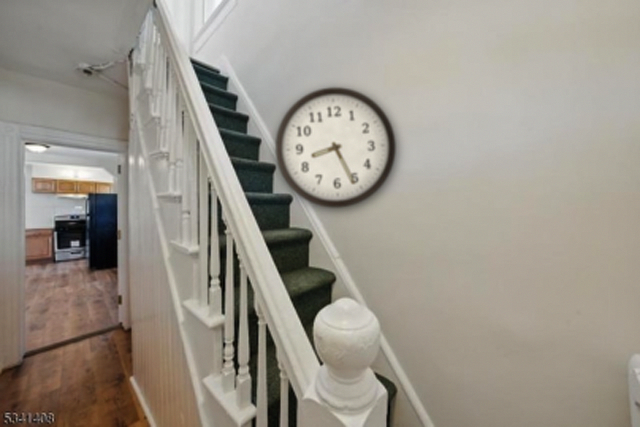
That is 8:26
